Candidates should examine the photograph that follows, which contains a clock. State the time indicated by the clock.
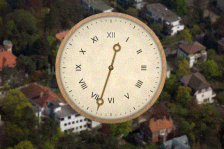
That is 12:33
